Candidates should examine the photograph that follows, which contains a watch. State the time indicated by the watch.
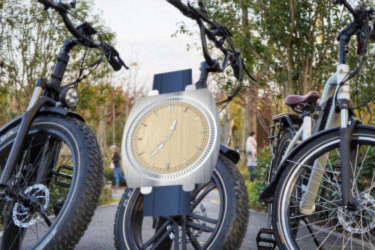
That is 12:37
